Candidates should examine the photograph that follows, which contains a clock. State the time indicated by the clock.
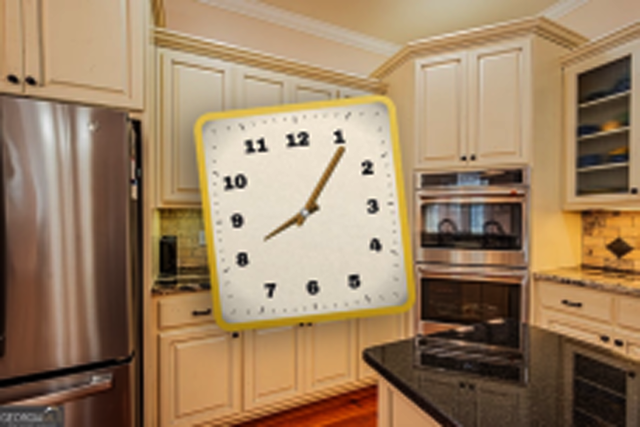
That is 8:06
